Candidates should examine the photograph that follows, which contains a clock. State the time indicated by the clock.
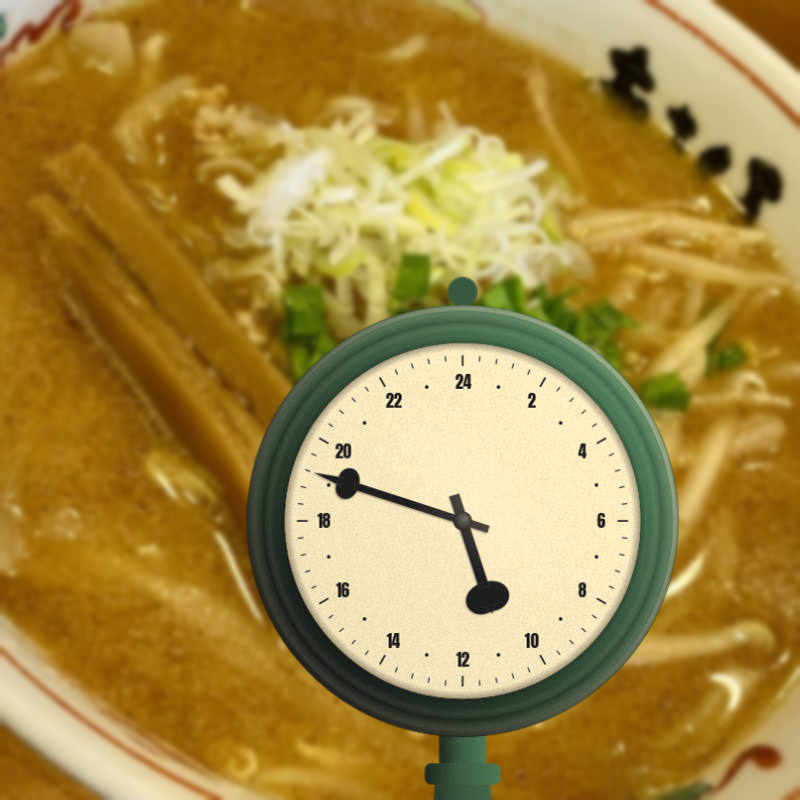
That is 10:48
